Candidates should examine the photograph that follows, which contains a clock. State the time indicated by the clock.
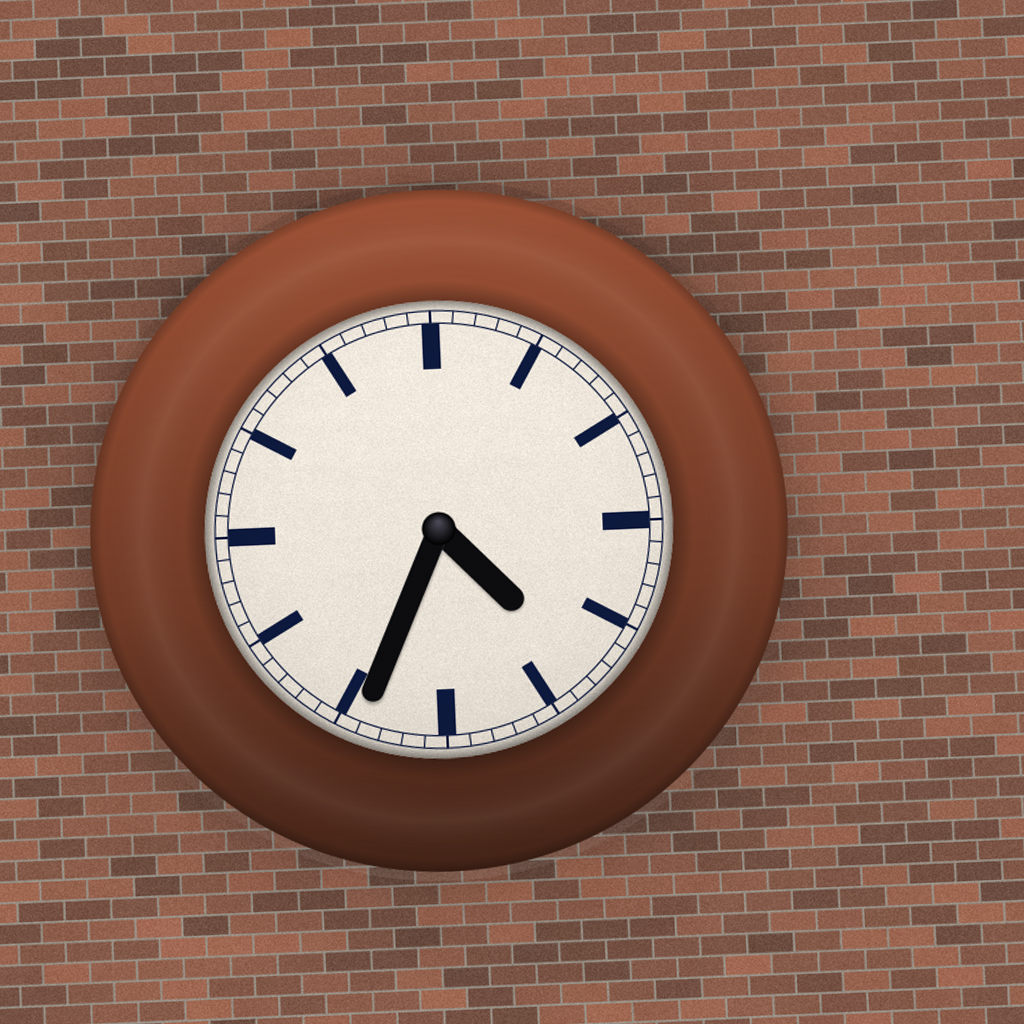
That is 4:34
